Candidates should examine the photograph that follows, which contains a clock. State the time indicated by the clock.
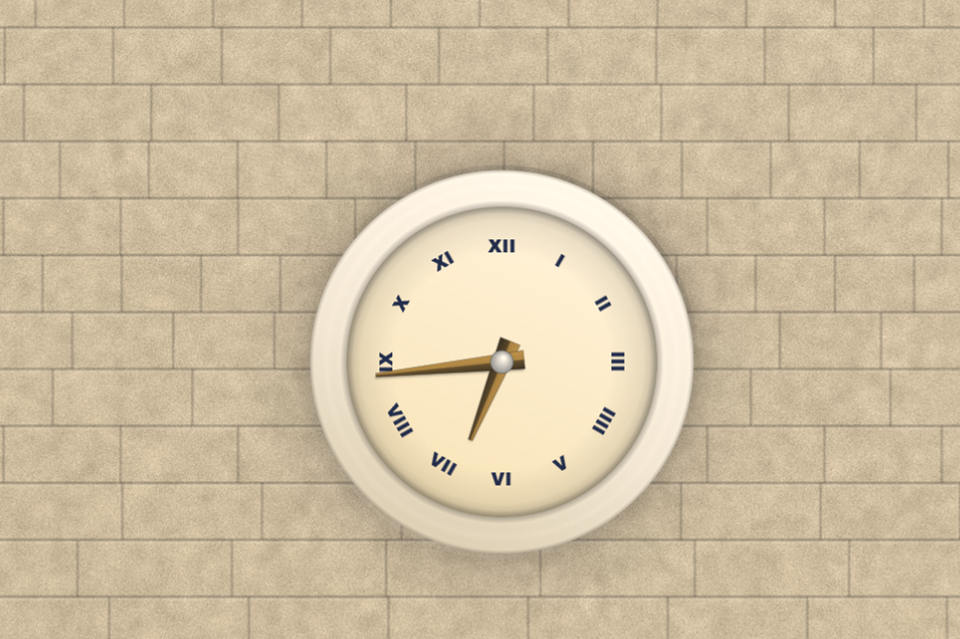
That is 6:44
